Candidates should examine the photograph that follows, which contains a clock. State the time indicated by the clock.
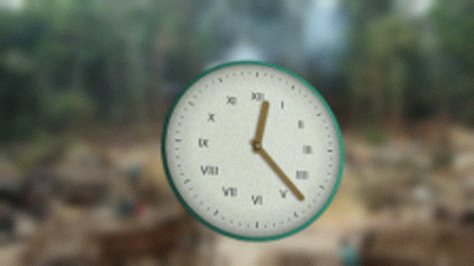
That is 12:23
